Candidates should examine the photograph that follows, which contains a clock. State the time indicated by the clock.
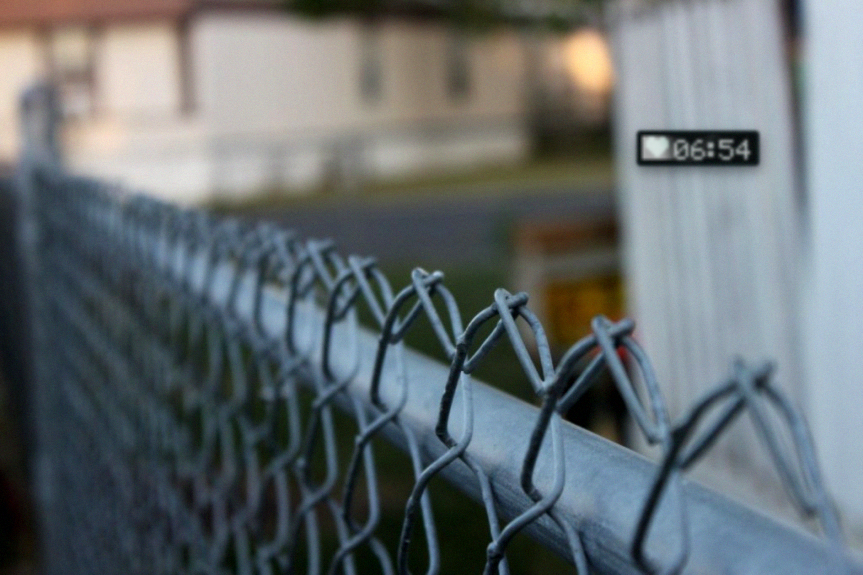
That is 6:54
